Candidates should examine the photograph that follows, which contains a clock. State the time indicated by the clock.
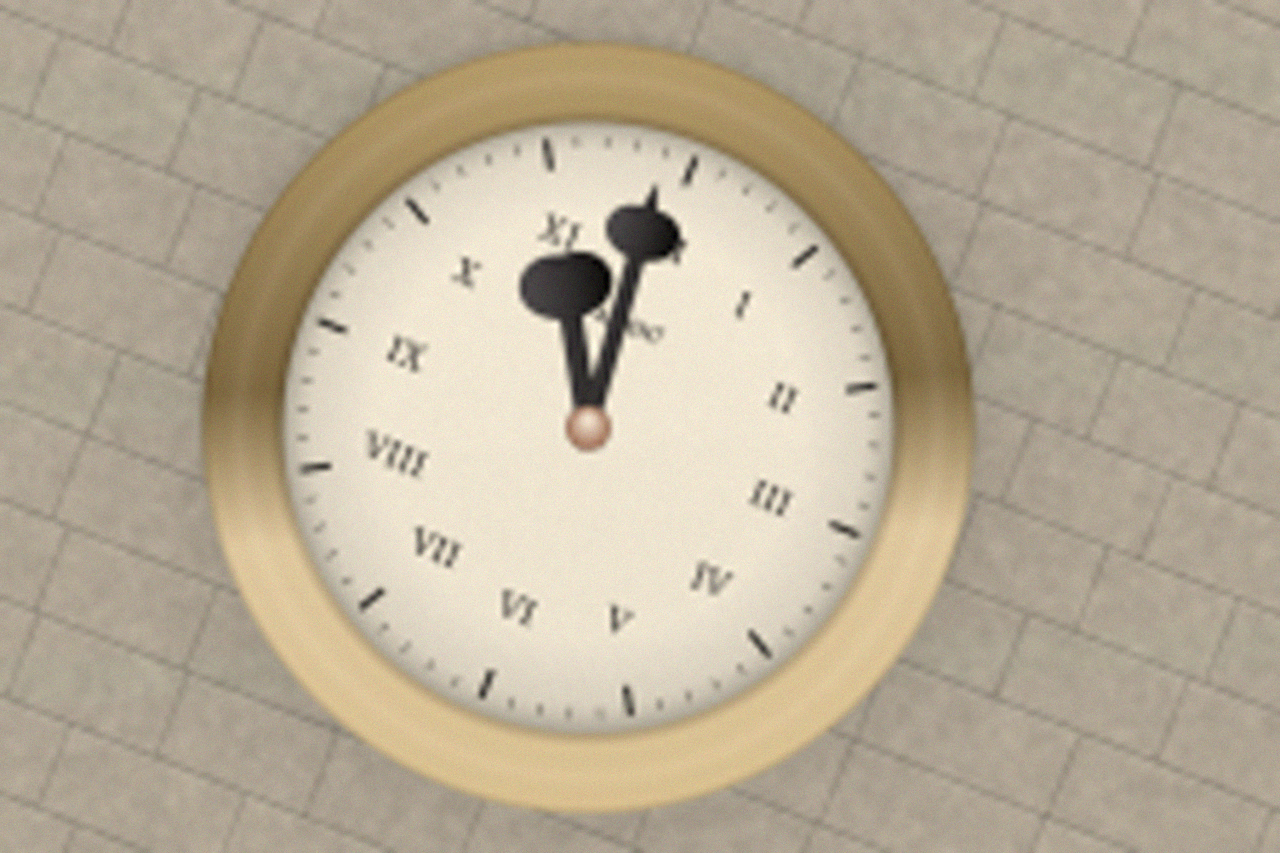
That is 10:59
